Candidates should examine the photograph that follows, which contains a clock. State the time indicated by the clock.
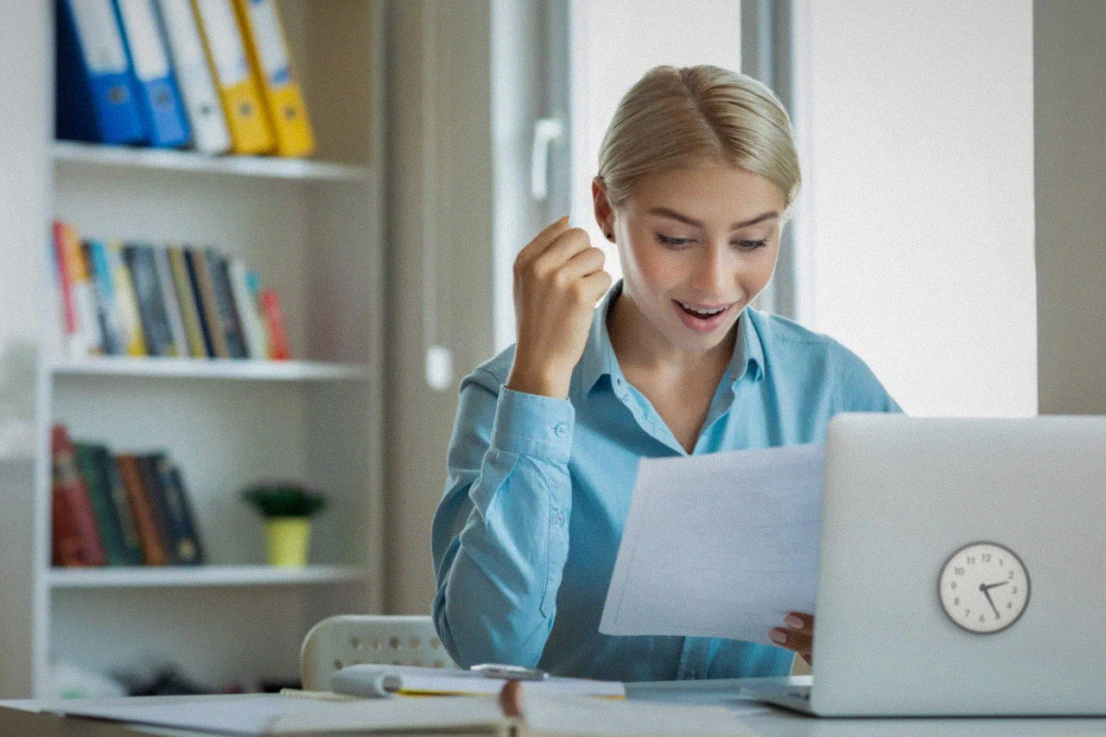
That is 2:25
